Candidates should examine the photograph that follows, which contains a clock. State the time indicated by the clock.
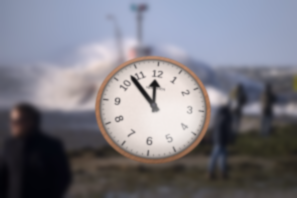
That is 11:53
